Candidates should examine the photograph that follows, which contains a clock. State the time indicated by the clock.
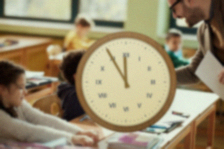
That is 11:55
